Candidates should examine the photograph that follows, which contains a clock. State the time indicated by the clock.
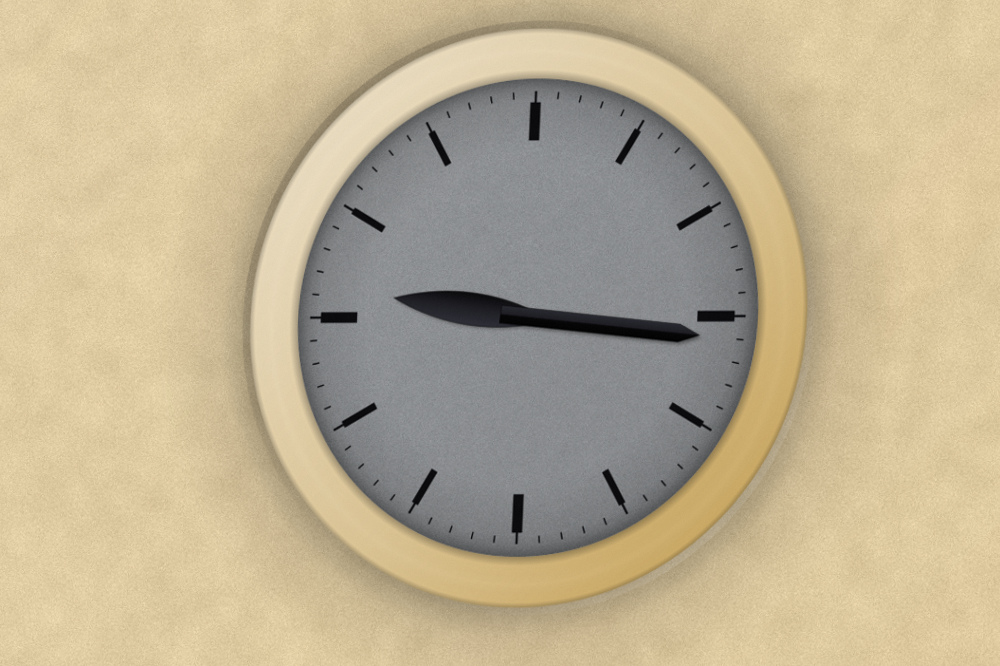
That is 9:16
